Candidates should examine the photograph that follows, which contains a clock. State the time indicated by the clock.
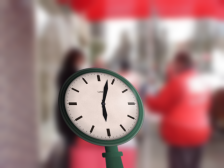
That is 6:03
